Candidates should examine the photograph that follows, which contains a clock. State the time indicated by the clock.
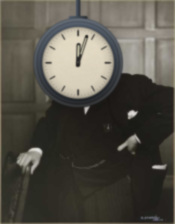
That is 12:03
